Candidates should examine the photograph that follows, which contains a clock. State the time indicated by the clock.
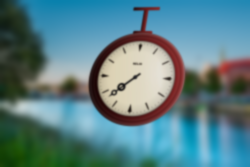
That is 7:38
